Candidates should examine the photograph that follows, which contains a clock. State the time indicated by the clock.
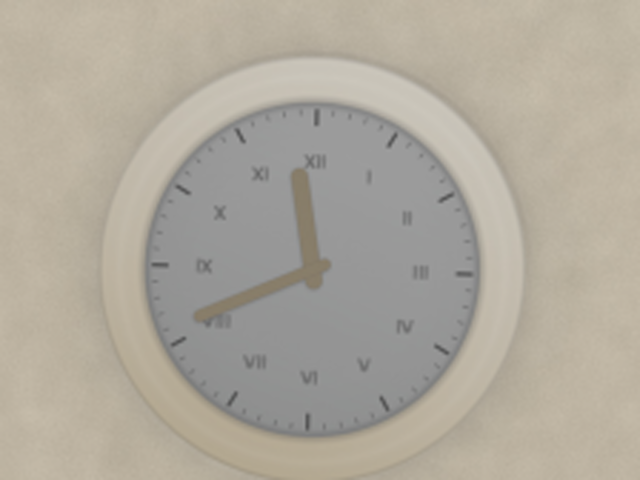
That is 11:41
